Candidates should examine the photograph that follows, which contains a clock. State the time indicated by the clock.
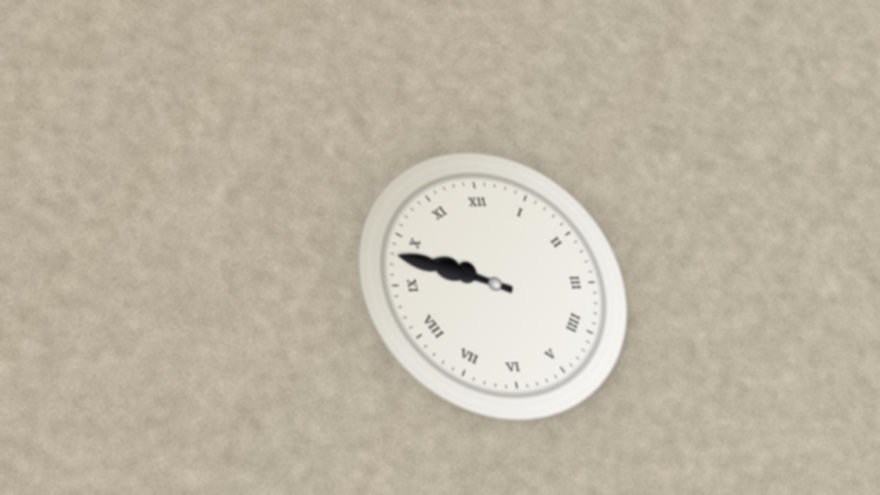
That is 9:48
